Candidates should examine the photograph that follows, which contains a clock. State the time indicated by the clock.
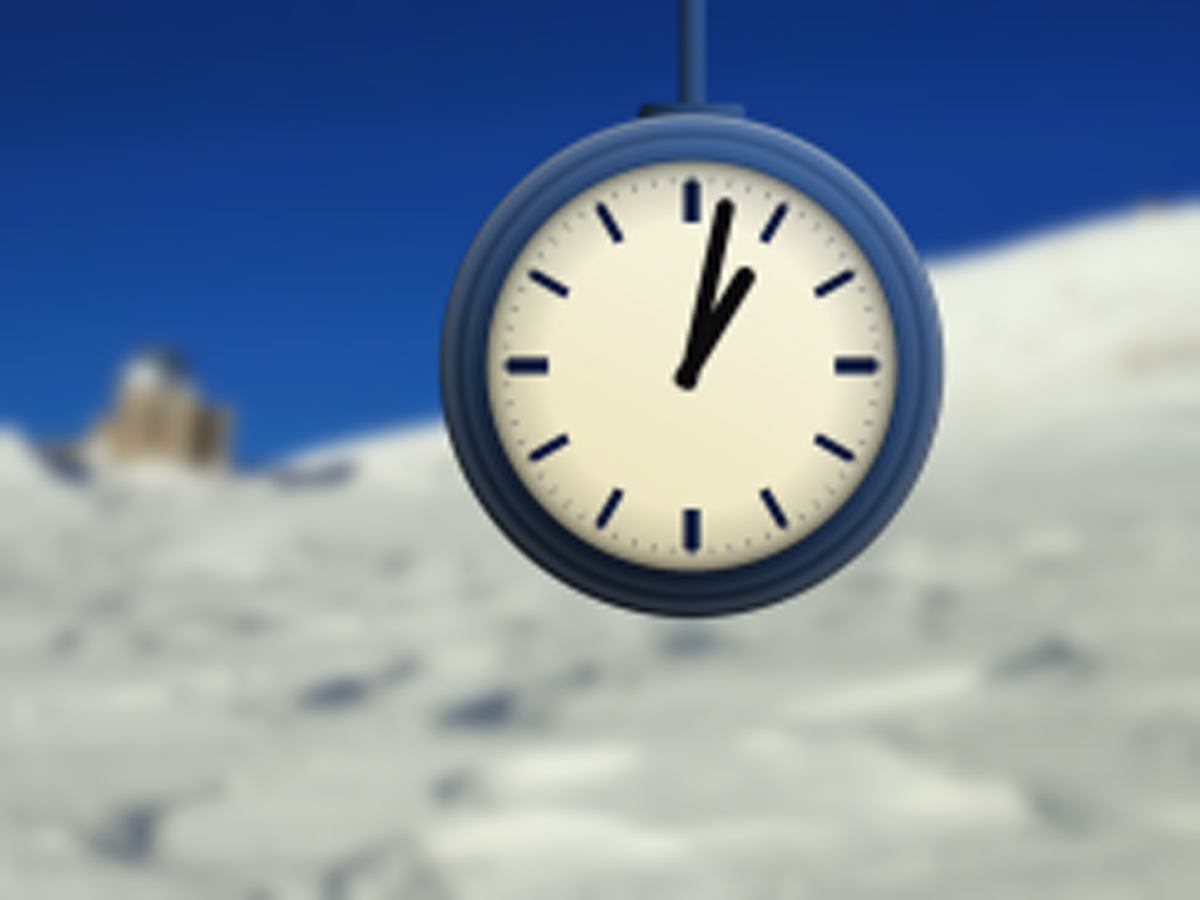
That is 1:02
